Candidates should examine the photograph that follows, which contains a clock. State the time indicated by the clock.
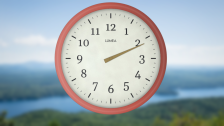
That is 2:11
